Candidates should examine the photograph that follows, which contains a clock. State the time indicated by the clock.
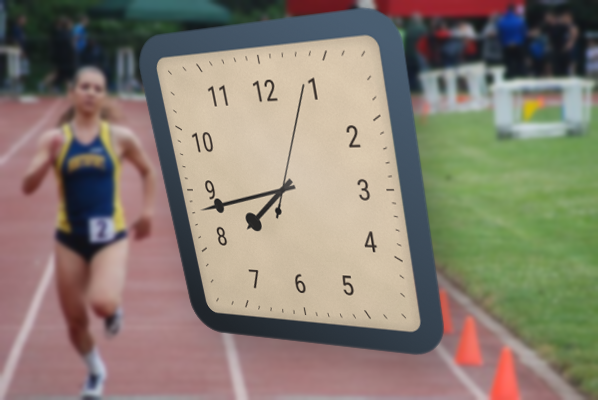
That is 7:43:04
